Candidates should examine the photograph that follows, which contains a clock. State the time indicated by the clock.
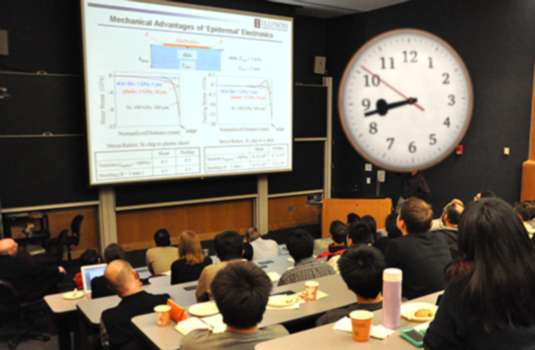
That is 8:42:51
